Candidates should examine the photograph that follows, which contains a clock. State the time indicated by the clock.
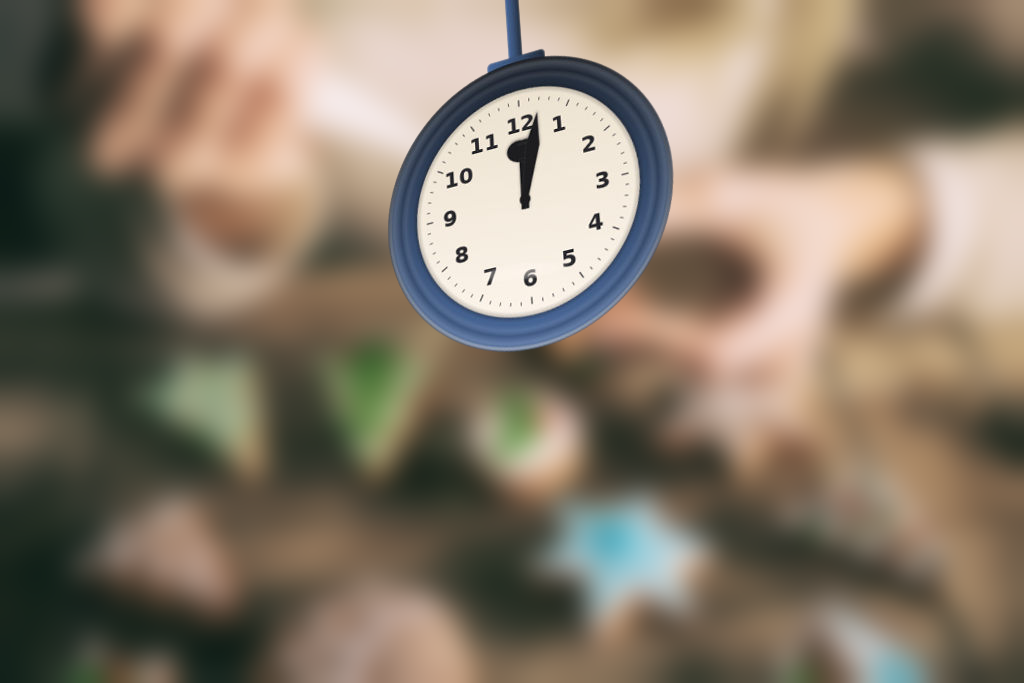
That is 12:02
